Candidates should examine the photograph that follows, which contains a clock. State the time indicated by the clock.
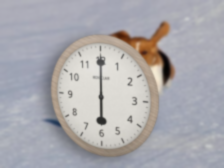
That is 6:00
